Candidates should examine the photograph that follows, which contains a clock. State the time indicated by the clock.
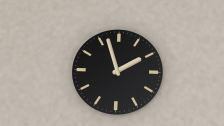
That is 1:57
